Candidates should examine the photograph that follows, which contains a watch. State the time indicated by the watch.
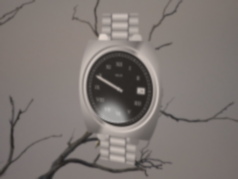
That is 9:49
